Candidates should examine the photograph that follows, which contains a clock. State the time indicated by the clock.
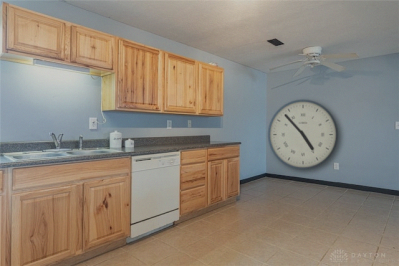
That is 4:53
